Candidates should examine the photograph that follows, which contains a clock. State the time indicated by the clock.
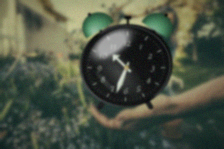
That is 10:33
